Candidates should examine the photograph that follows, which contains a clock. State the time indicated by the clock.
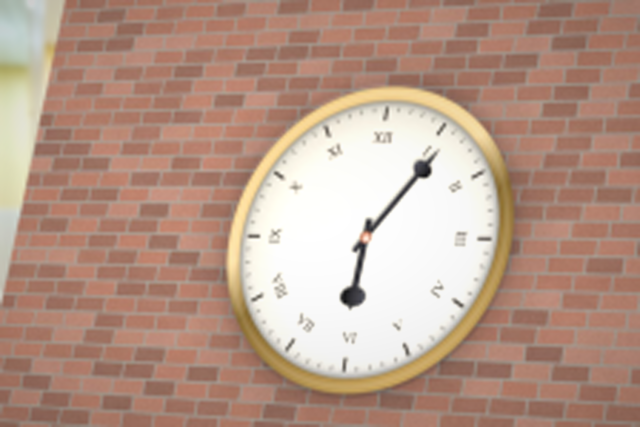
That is 6:06
